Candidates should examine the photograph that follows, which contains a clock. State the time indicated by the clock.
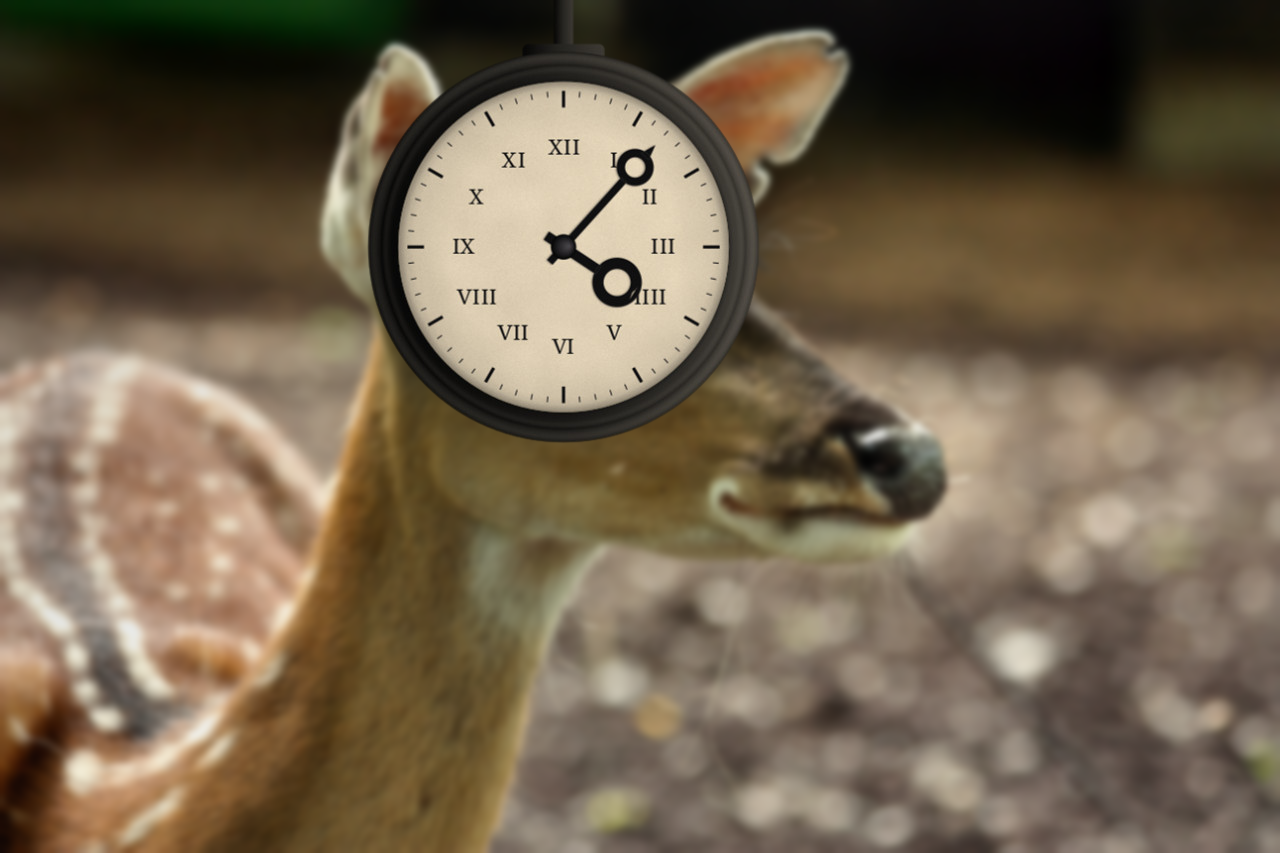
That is 4:07
